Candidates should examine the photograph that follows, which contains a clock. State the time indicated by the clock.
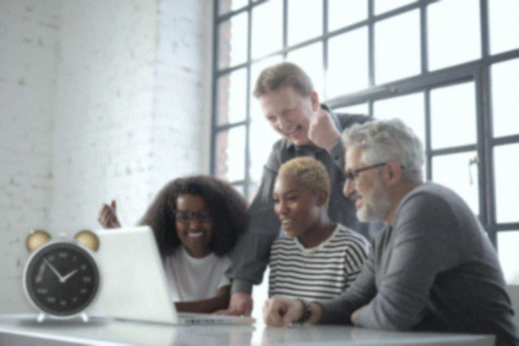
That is 1:53
